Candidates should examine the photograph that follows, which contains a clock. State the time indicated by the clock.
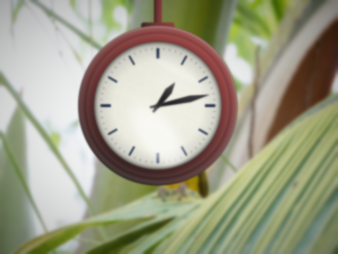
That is 1:13
